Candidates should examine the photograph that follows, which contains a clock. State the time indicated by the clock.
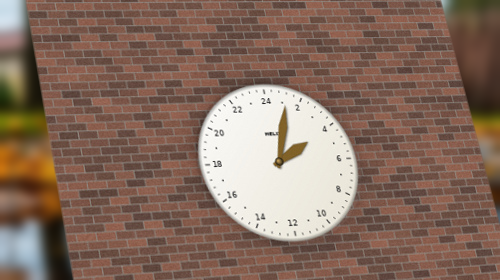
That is 4:03
